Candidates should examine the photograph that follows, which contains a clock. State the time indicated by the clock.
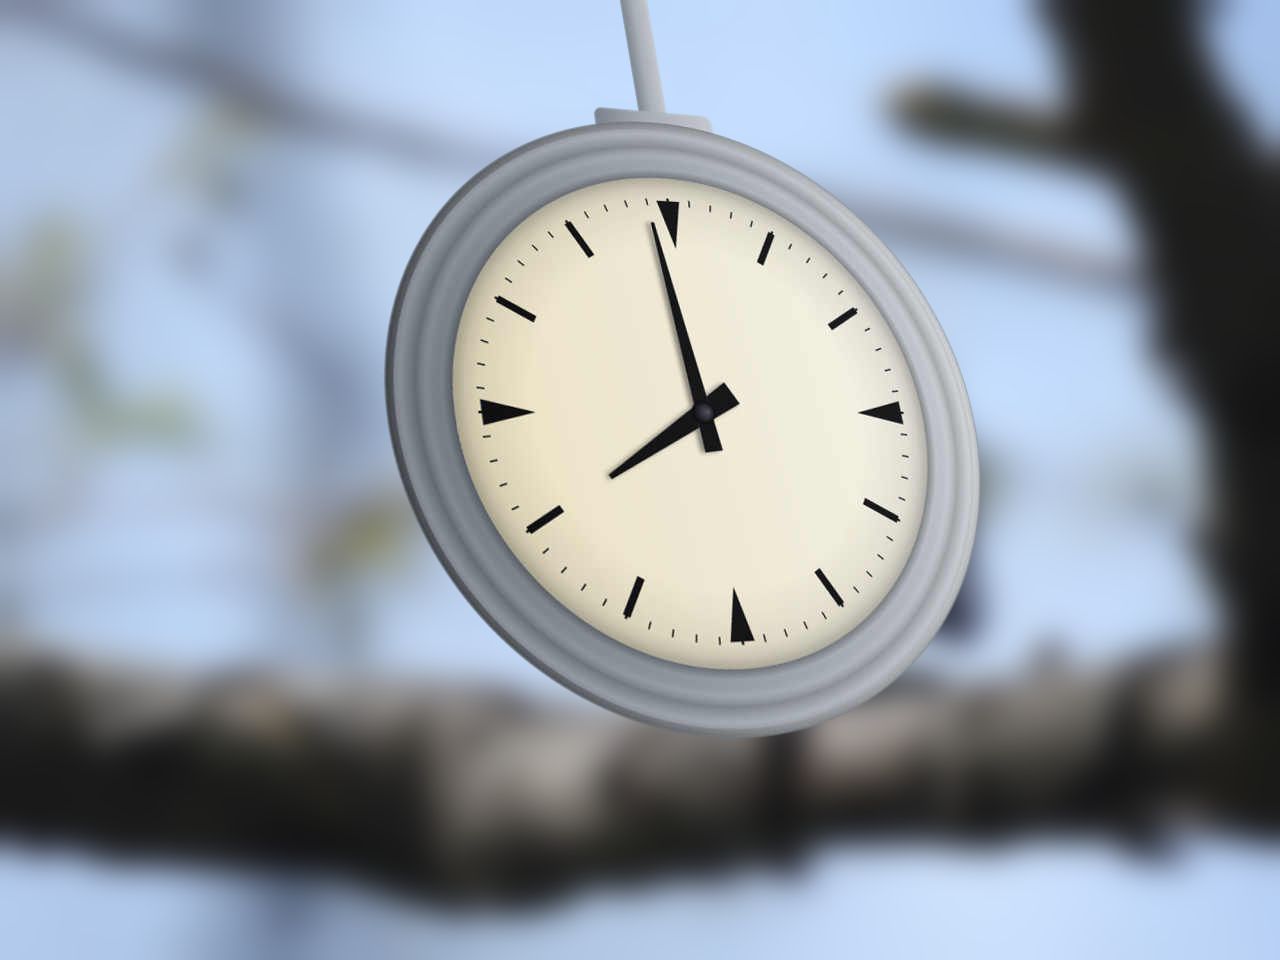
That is 7:59
